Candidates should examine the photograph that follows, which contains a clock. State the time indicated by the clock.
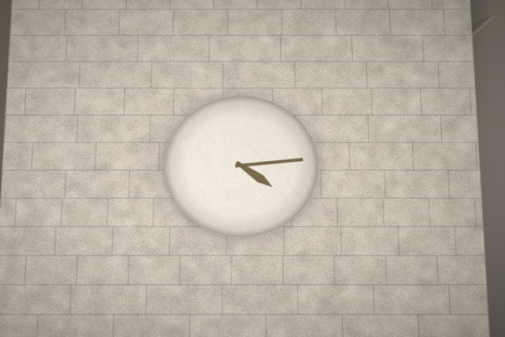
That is 4:14
